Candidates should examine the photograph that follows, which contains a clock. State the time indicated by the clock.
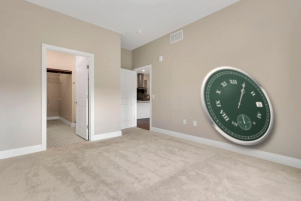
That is 1:05
